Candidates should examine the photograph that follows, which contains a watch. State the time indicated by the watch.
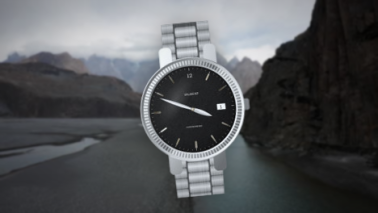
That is 3:49
